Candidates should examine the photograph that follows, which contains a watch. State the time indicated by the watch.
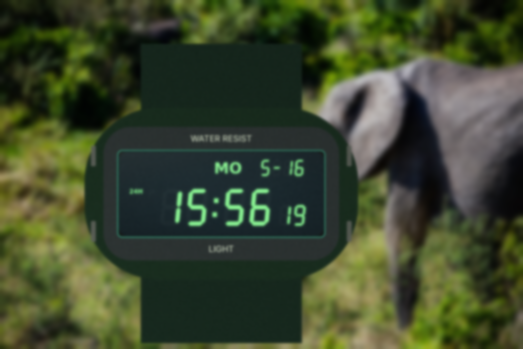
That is 15:56:19
